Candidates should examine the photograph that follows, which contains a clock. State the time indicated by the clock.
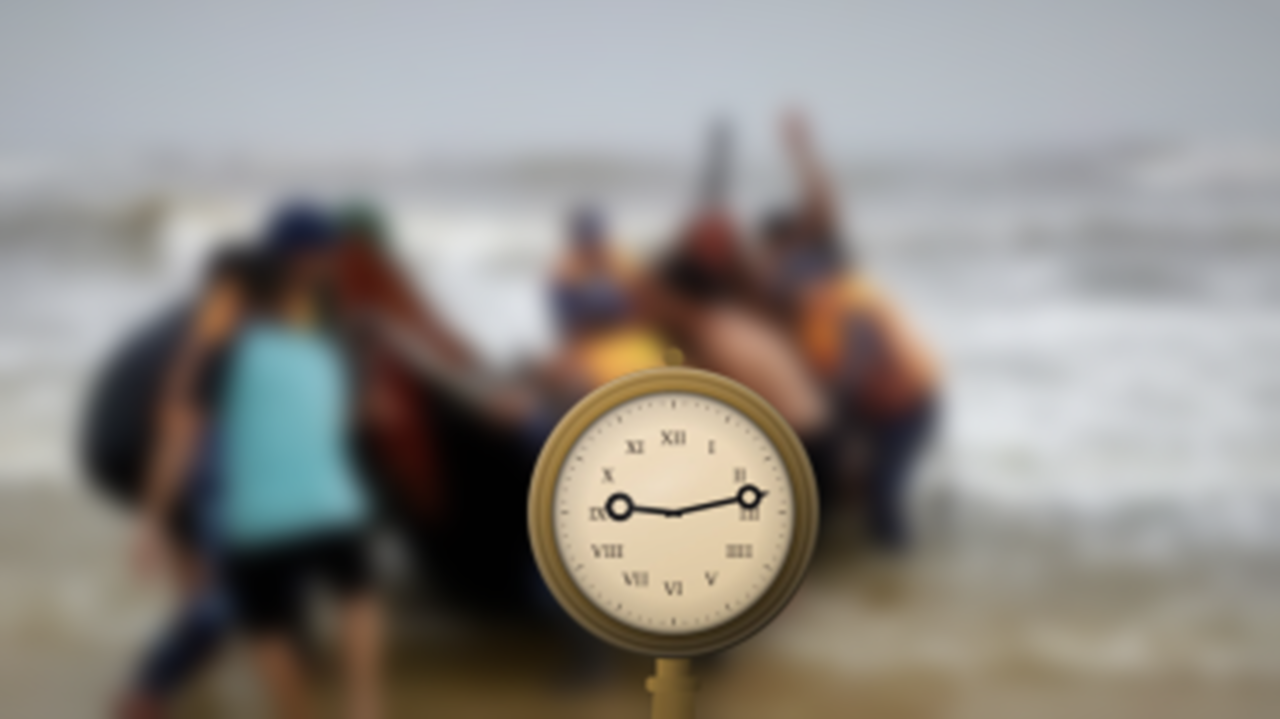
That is 9:13
